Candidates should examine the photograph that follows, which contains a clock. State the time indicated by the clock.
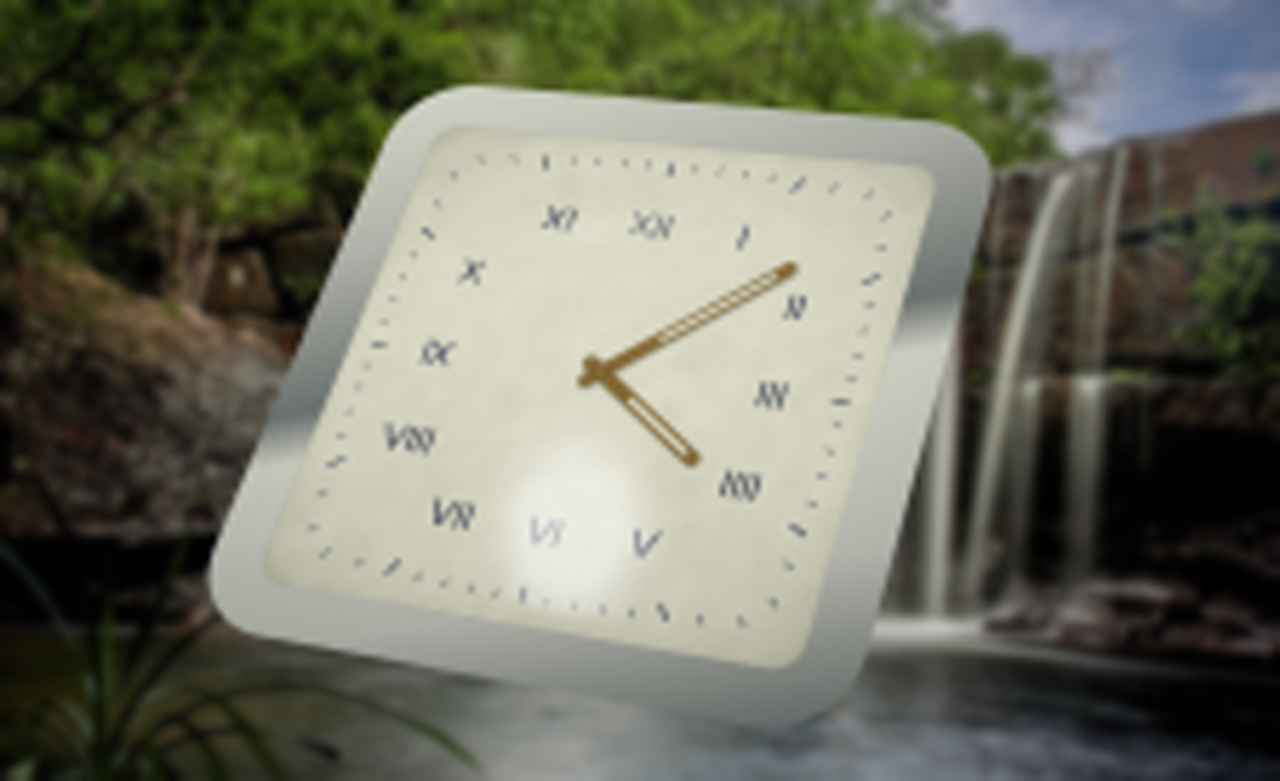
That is 4:08
